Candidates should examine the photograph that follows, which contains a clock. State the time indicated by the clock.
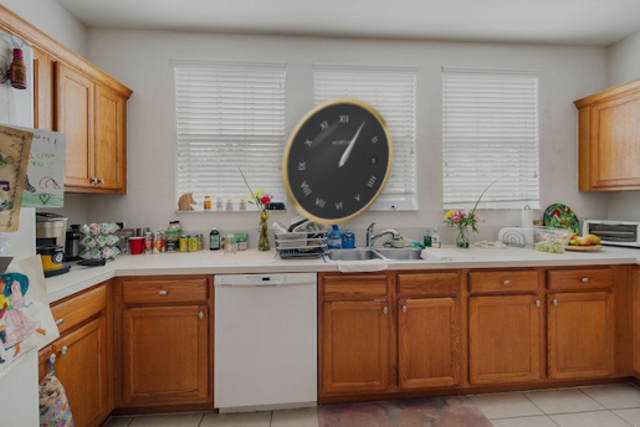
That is 1:05
